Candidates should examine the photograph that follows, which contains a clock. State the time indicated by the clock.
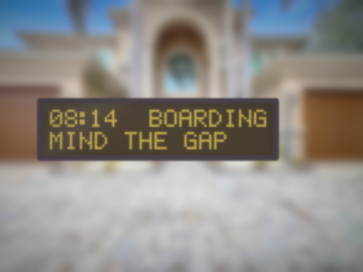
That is 8:14
